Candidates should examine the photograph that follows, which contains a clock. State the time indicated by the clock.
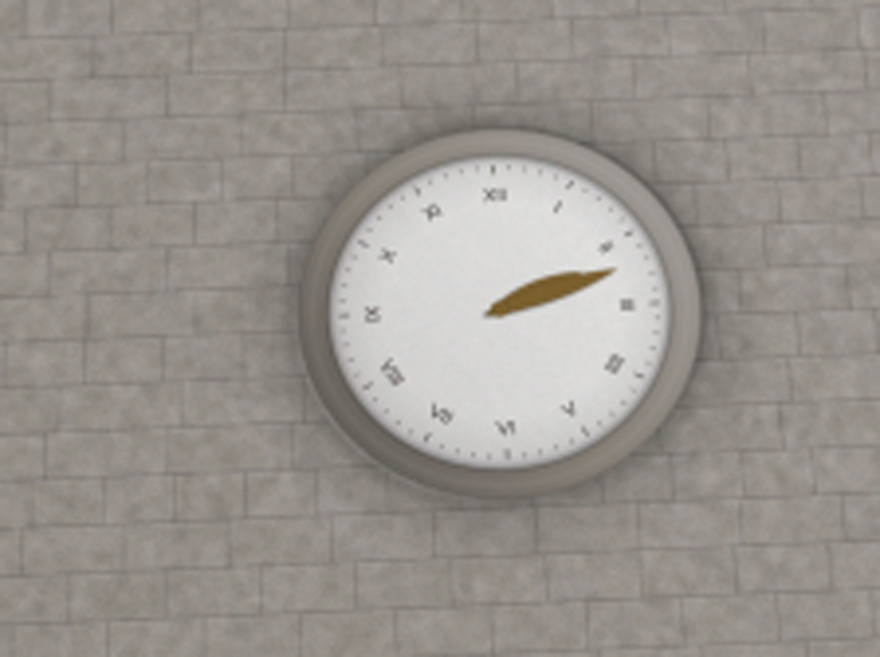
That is 2:12
